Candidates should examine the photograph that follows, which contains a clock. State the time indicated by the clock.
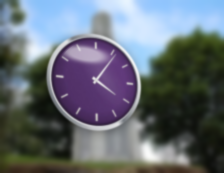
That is 4:06
